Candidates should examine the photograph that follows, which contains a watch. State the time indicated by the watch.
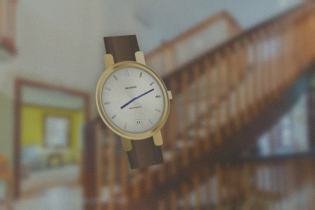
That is 8:12
